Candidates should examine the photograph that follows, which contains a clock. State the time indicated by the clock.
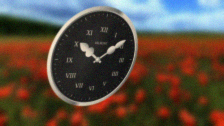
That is 10:09
